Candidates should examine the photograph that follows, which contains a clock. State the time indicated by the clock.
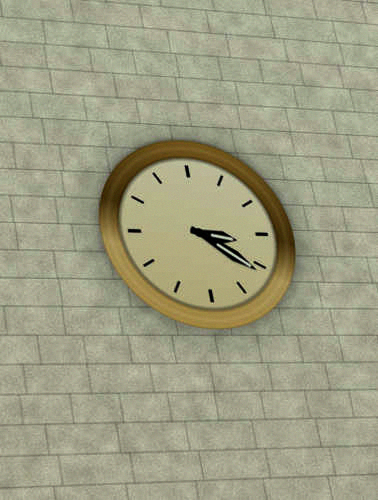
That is 3:21
